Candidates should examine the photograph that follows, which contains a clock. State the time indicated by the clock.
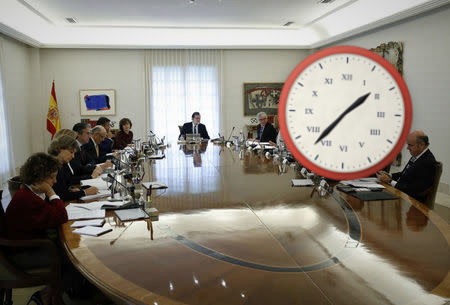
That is 1:37
